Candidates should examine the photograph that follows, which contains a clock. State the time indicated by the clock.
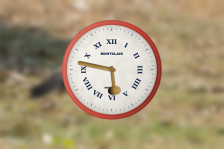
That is 5:47
